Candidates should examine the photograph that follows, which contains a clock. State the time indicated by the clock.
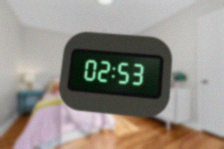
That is 2:53
